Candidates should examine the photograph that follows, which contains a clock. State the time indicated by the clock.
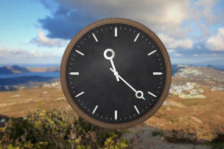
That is 11:22
